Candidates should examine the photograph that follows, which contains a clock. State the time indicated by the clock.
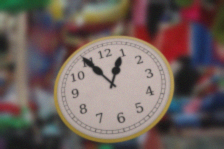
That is 12:55
